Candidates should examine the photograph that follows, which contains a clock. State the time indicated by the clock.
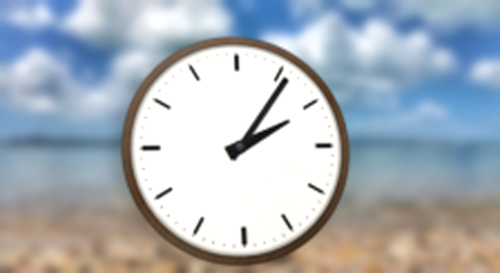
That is 2:06
